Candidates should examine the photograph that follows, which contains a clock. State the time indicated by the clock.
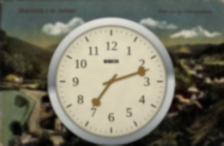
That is 7:12
